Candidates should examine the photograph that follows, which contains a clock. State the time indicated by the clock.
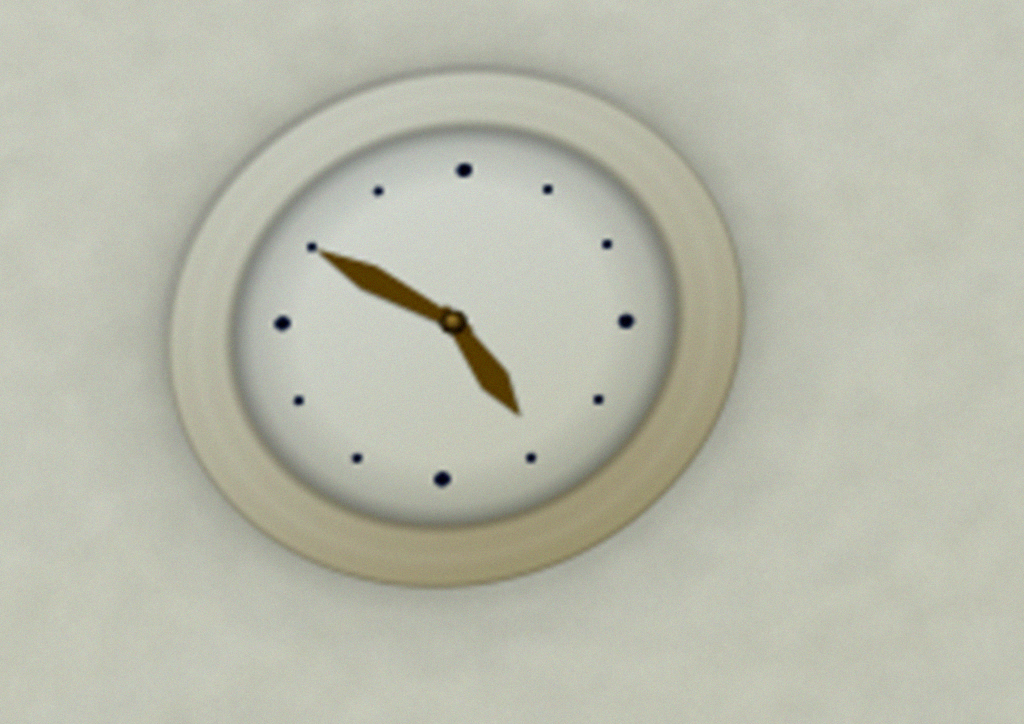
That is 4:50
